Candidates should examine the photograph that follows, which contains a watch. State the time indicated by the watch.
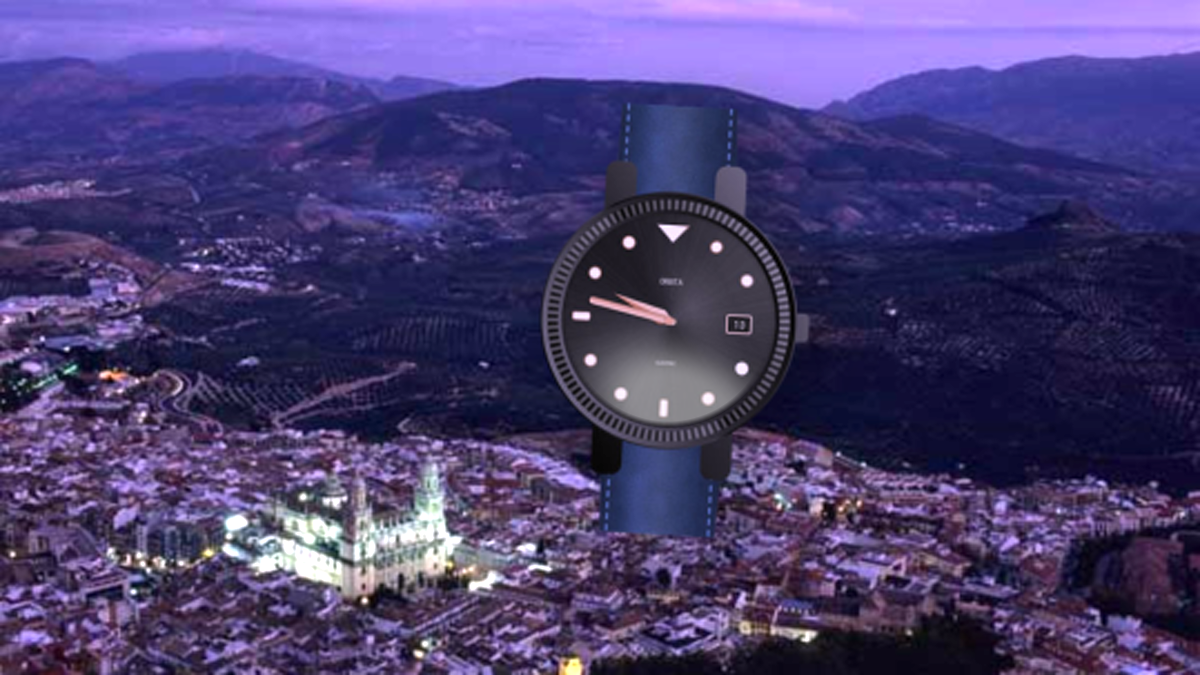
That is 9:47
